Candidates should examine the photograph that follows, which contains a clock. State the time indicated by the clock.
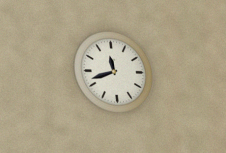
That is 11:42
